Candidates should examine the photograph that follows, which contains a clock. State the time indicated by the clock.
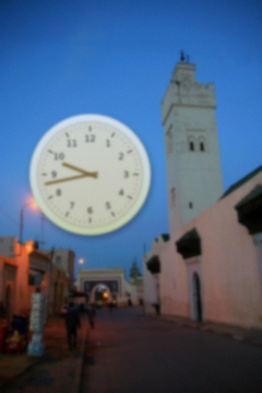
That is 9:43
